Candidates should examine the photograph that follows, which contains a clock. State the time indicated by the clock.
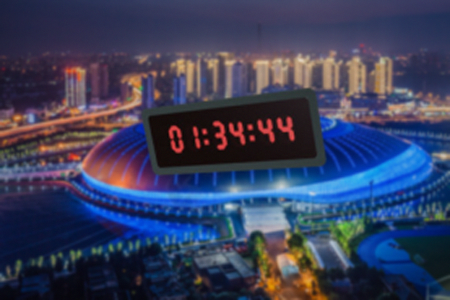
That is 1:34:44
